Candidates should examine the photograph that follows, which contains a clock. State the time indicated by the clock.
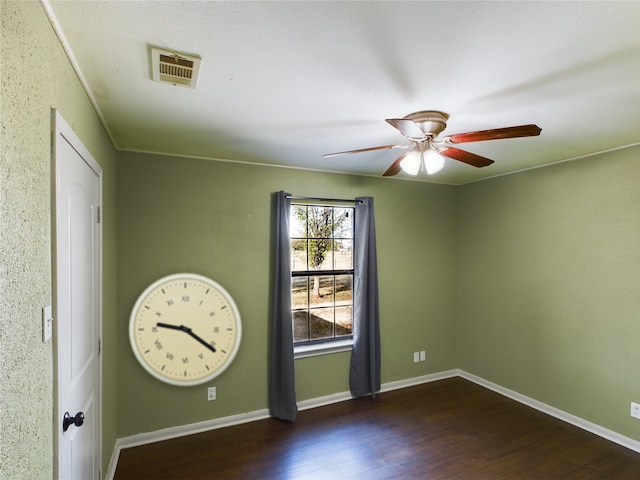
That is 9:21
